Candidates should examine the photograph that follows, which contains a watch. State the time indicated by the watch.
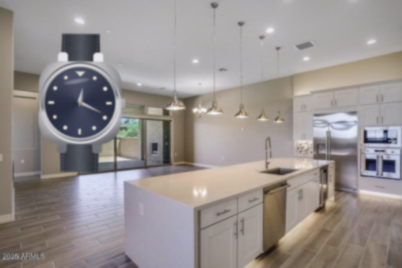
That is 12:19
